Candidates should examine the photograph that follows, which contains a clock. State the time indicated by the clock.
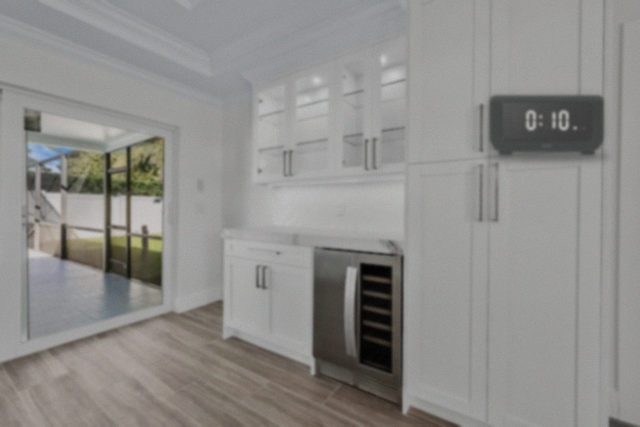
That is 0:10
